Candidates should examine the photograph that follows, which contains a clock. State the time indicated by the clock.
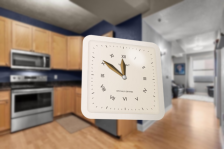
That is 11:51
